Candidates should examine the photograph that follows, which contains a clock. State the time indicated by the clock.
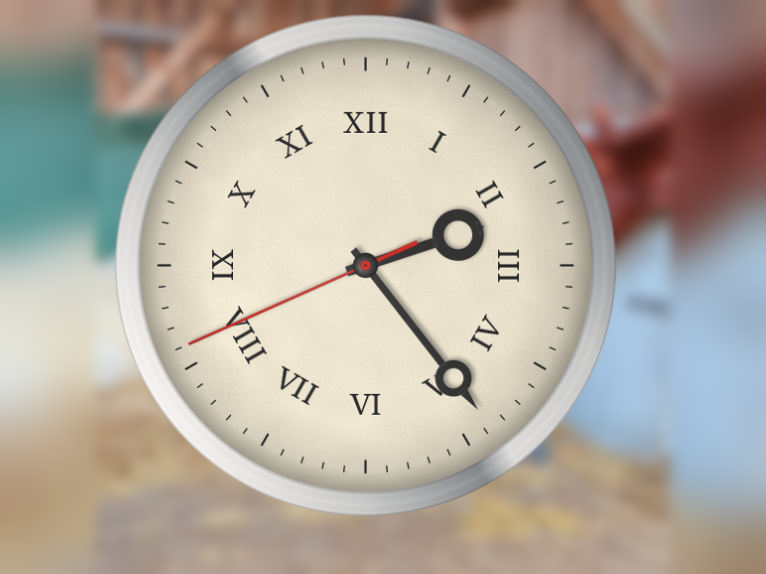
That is 2:23:41
